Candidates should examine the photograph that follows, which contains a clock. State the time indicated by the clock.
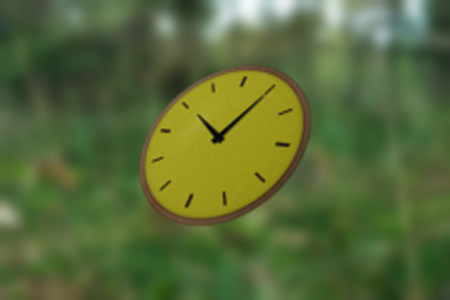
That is 10:05
